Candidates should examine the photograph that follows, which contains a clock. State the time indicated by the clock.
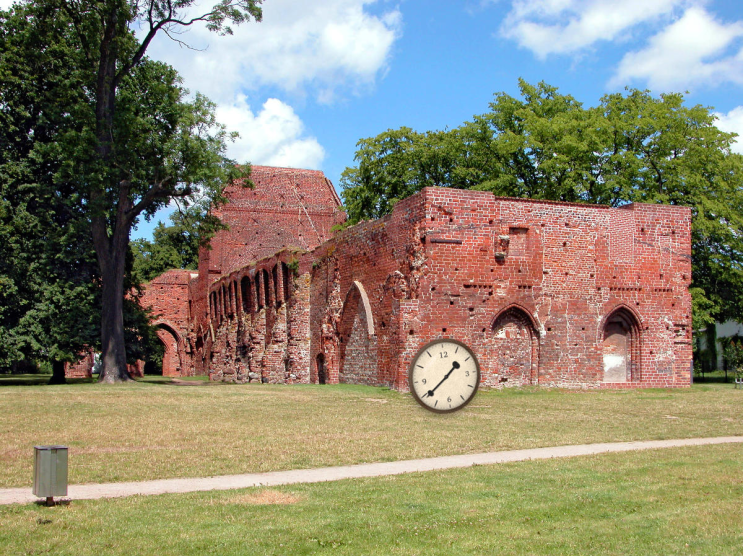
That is 1:39
